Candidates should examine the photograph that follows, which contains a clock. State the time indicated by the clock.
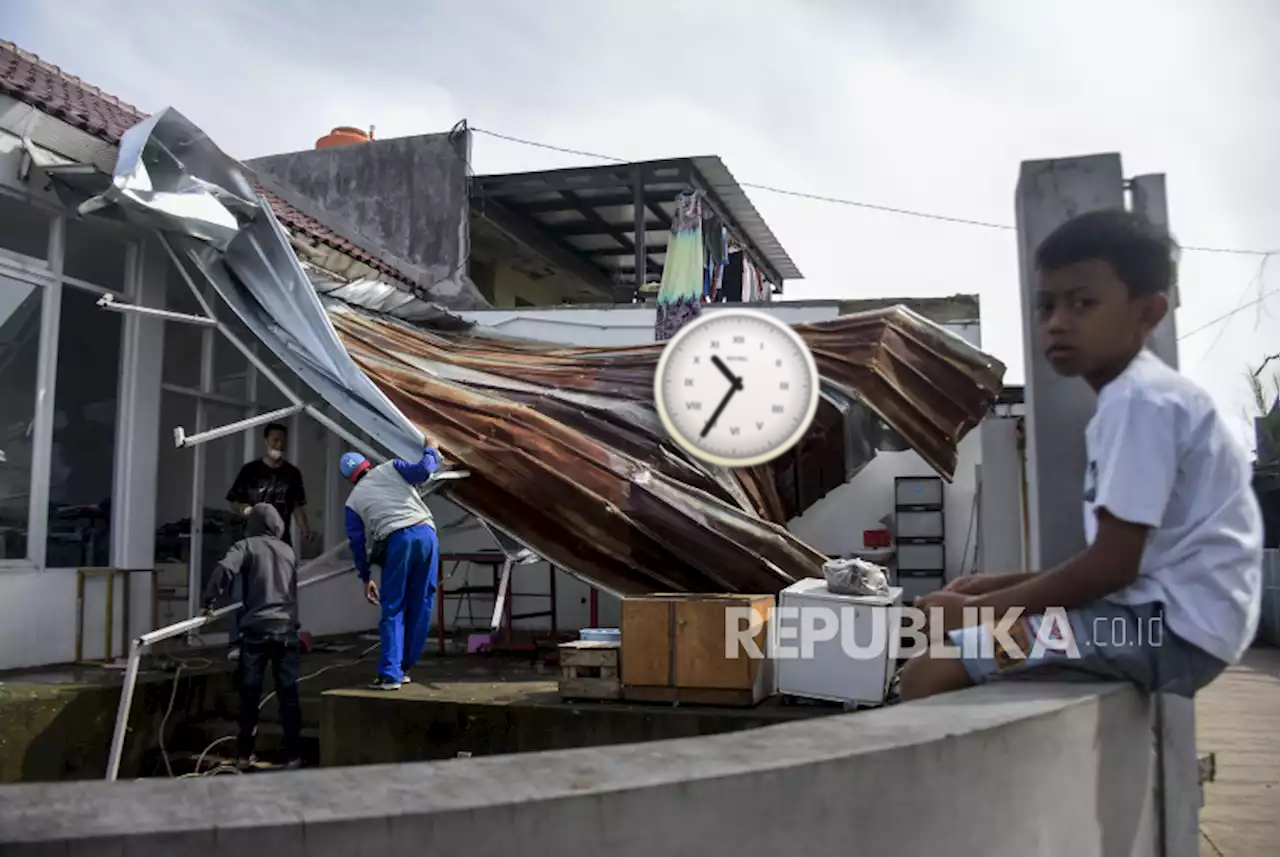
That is 10:35
